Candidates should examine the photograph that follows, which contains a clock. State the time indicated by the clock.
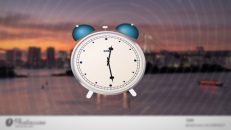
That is 12:29
